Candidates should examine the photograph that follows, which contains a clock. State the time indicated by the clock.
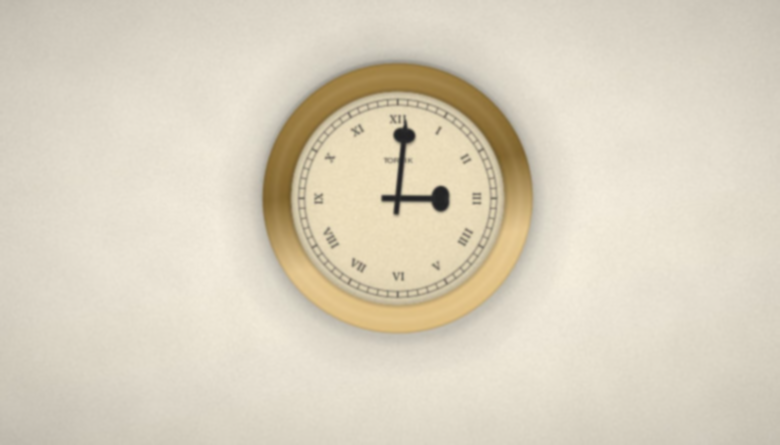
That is 3:01
